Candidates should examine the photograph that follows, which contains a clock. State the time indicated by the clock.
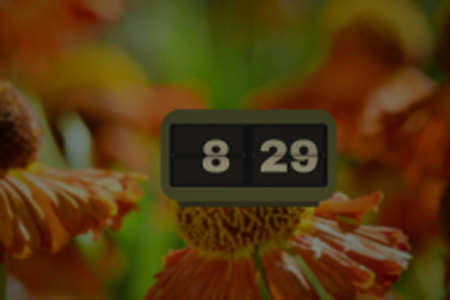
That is 8:29
